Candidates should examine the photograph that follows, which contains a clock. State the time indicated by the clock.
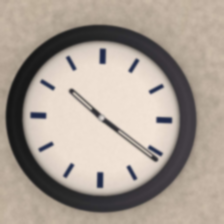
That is 10:21
